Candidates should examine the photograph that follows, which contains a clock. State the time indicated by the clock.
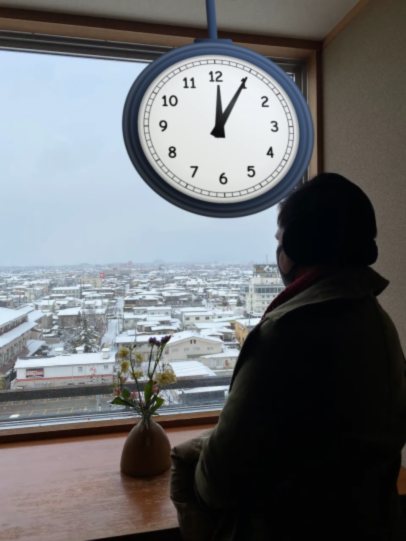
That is 12:05
